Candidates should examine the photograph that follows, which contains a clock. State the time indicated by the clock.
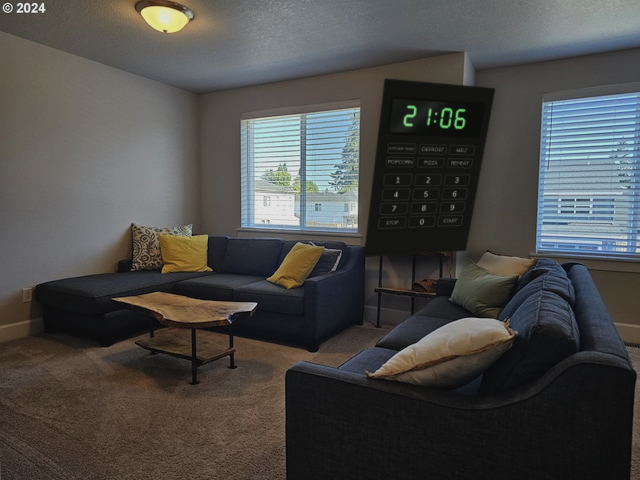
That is 21:06
